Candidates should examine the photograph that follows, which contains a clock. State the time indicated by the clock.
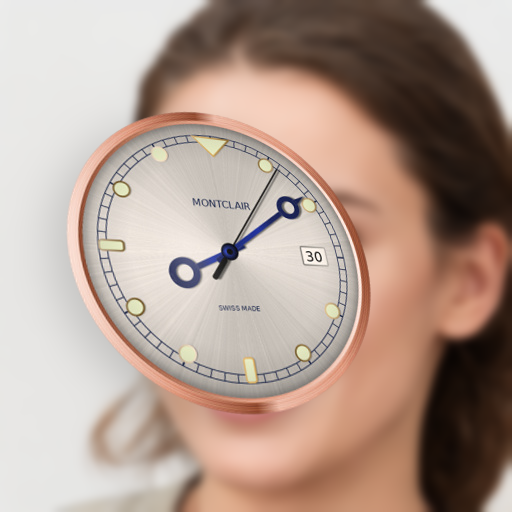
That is 8:09:06
